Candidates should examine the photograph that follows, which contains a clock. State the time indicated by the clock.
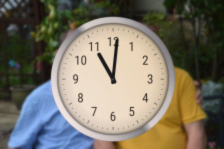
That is 11:01
